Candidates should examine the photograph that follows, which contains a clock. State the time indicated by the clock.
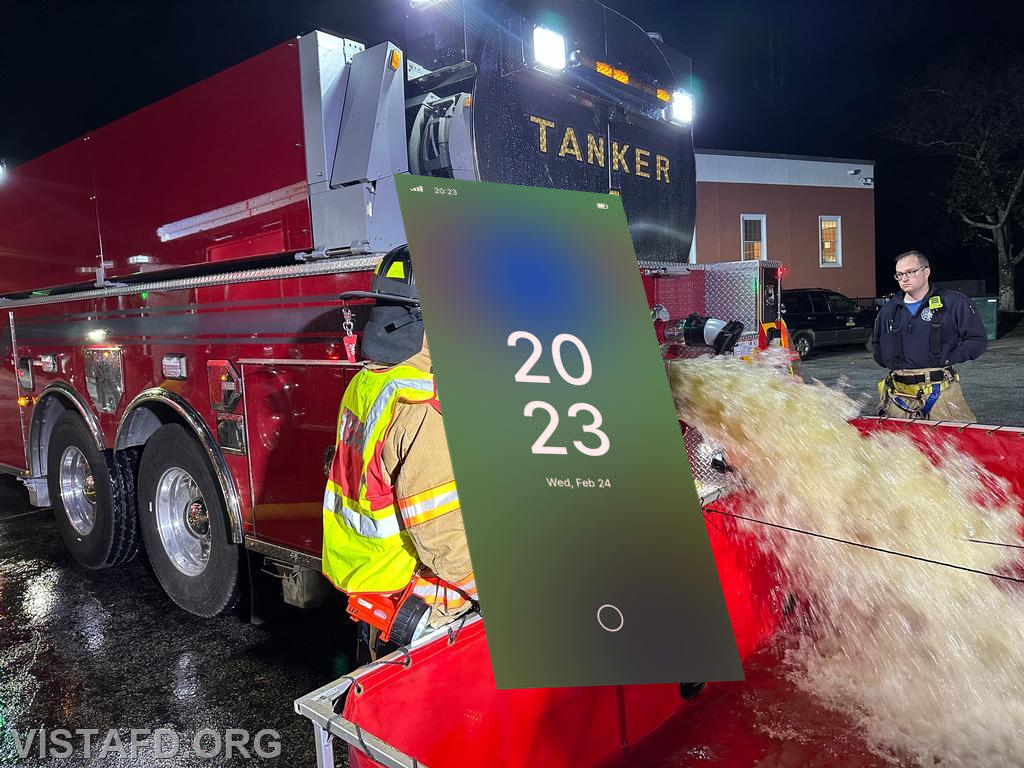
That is 20:23
